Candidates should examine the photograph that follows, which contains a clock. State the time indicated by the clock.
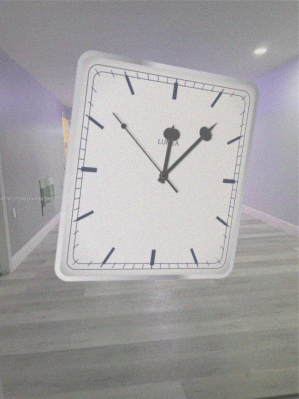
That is 12:06:52
